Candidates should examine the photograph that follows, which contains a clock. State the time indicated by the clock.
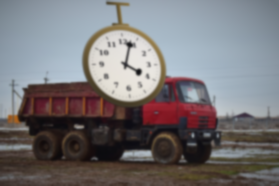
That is 4:03
